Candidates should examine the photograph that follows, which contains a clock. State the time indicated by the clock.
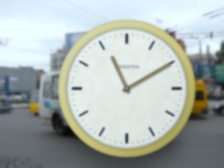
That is 11:10
